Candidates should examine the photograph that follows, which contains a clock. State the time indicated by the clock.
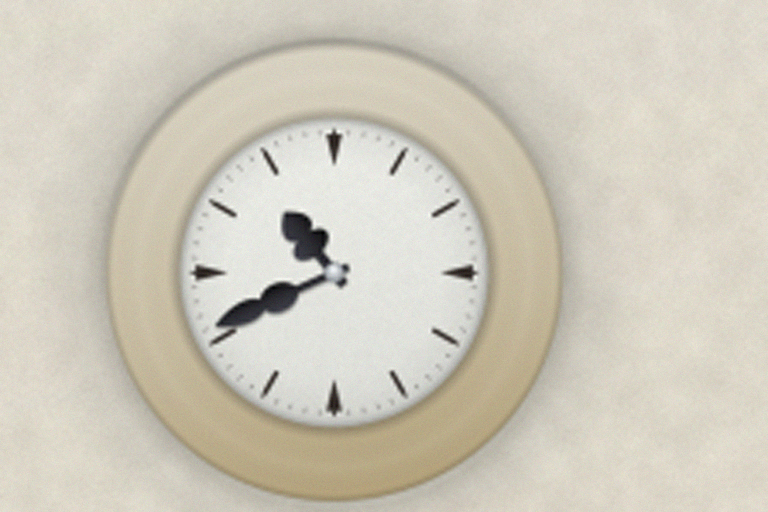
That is 10:41
